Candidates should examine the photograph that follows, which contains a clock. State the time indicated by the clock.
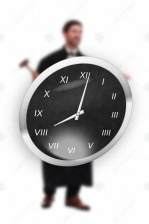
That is 8:01
